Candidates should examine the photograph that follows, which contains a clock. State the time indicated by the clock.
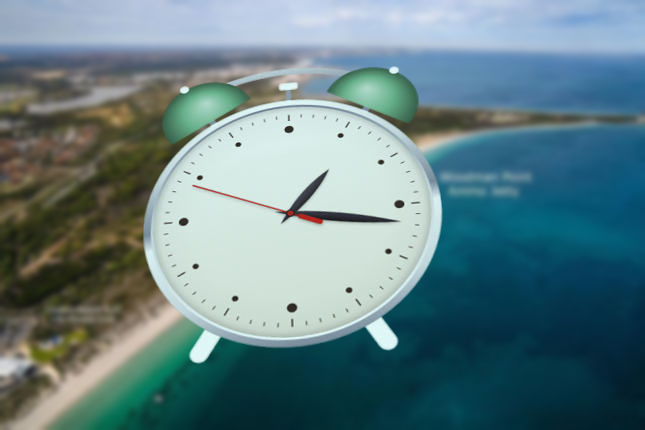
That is 1:16:49
